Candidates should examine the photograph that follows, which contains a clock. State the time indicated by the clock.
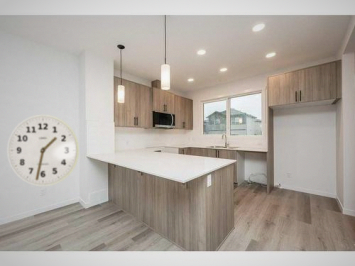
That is 1:32
